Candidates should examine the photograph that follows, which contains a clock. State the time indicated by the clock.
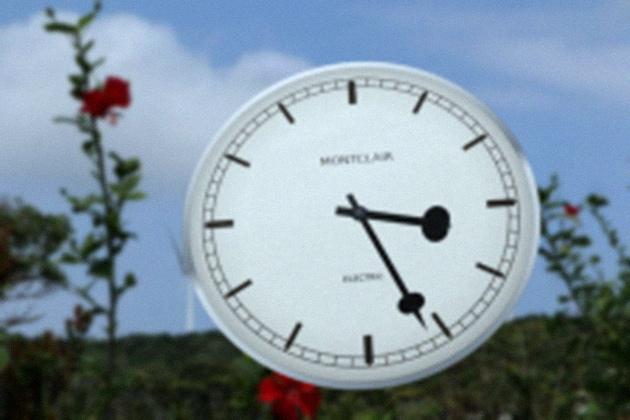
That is 3:26
